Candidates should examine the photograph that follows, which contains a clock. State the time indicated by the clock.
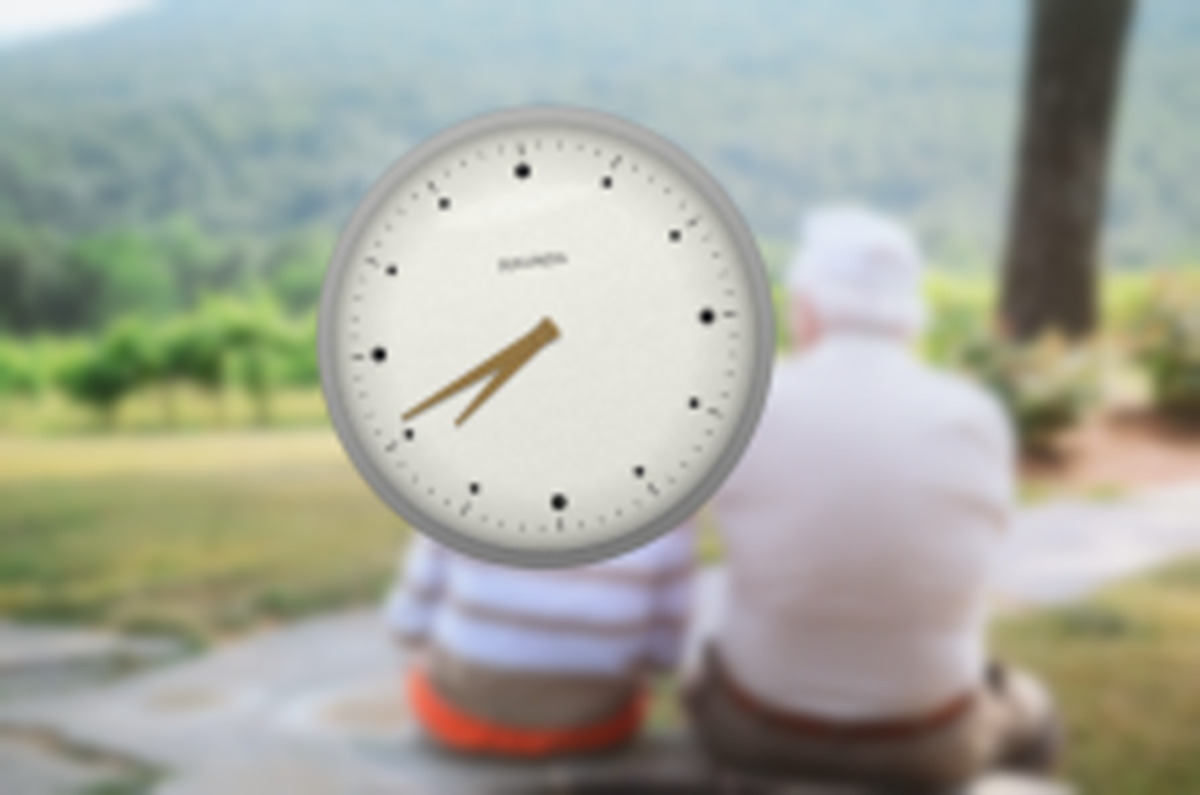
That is 7:41
